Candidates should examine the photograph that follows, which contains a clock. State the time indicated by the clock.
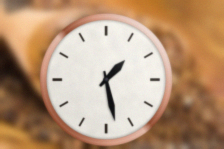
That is 1:28
